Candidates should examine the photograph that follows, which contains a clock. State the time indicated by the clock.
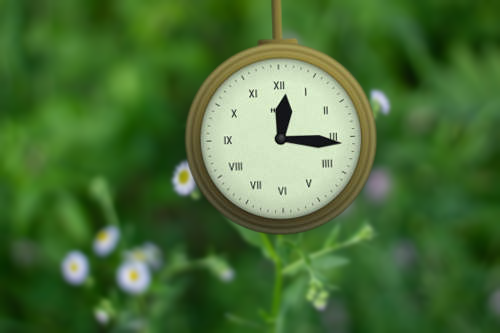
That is 12:16
